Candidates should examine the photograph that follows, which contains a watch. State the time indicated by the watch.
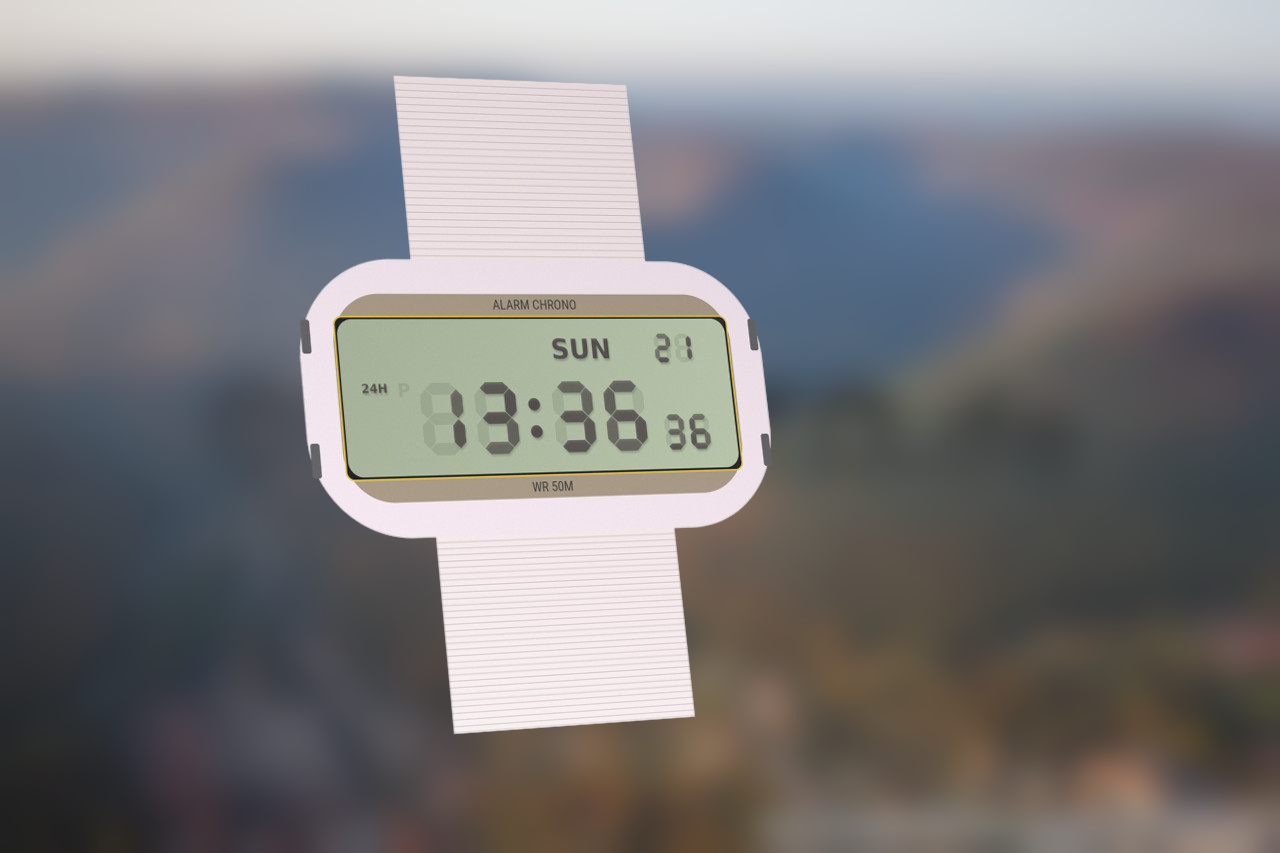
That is 13:36:36
